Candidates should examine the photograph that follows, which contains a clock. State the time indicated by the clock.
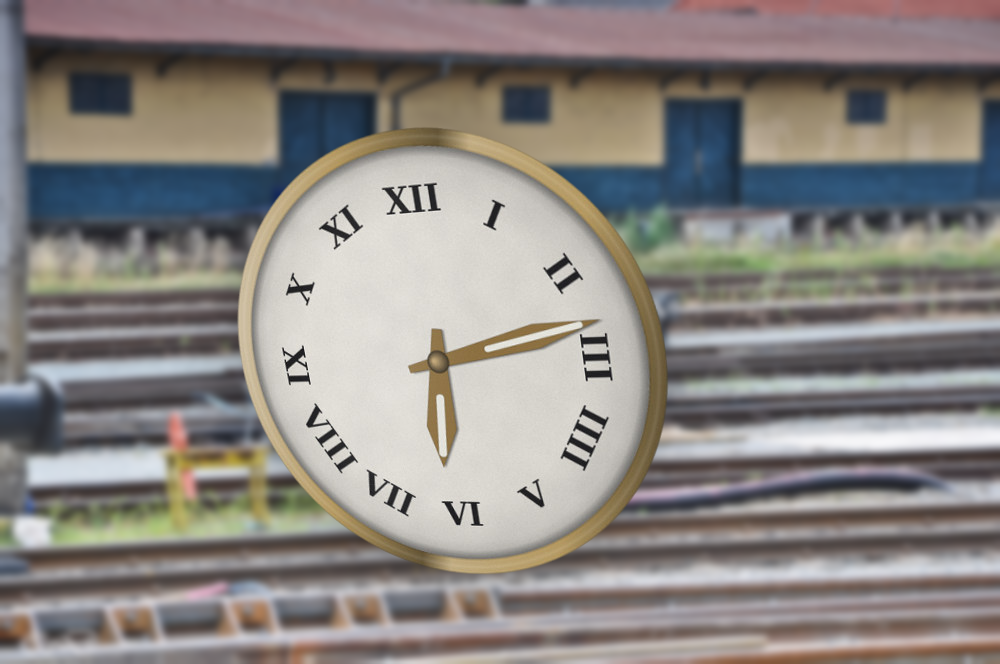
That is 6:13
